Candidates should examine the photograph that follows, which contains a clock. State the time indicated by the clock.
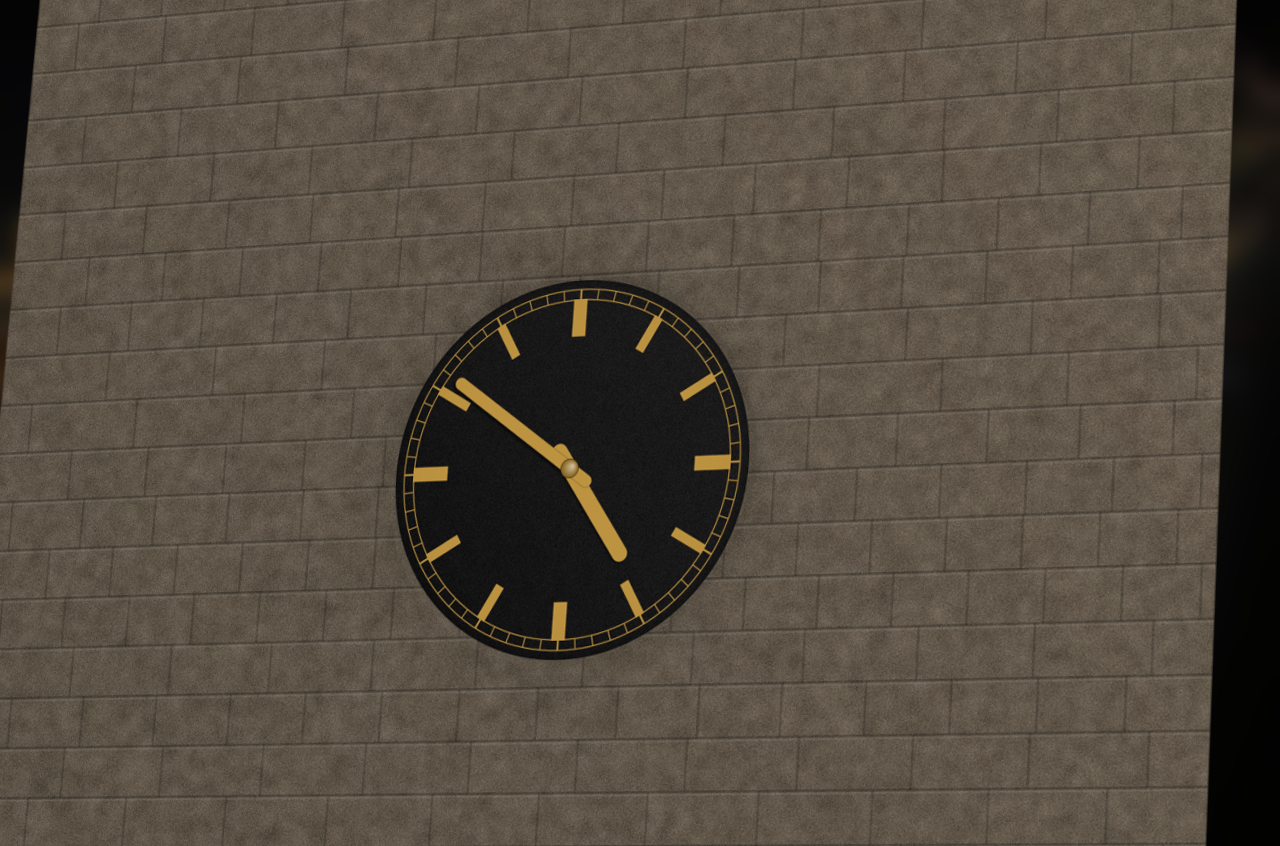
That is 4:51
